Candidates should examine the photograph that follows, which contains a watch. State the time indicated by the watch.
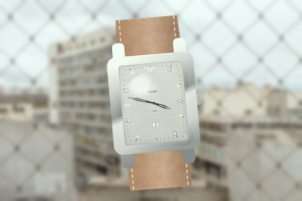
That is 3:48
